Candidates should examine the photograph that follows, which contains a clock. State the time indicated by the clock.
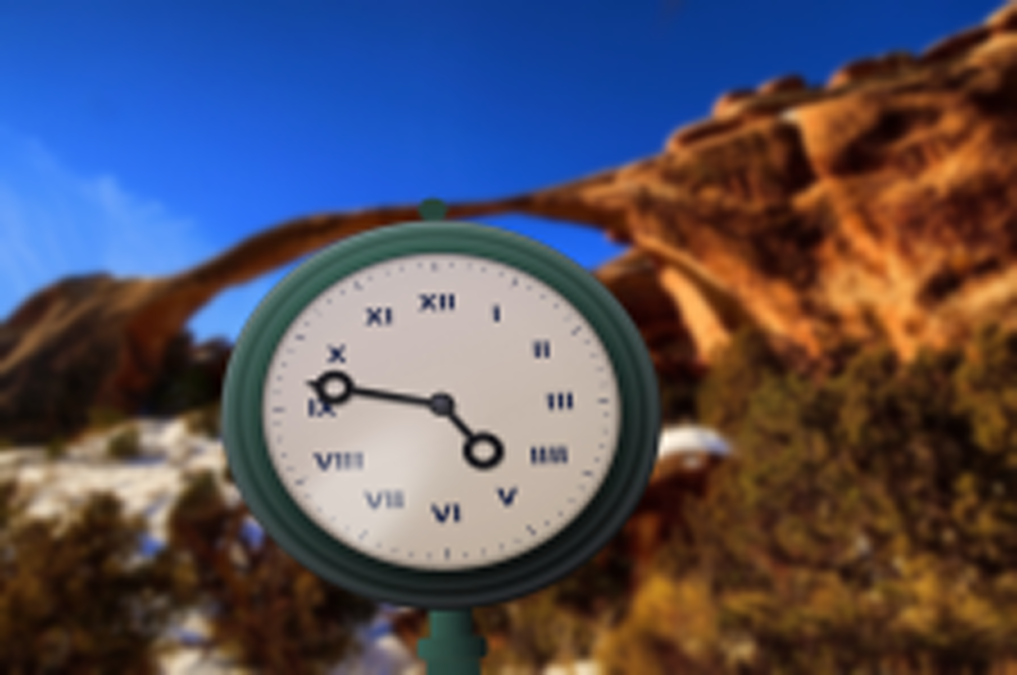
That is 4:47
